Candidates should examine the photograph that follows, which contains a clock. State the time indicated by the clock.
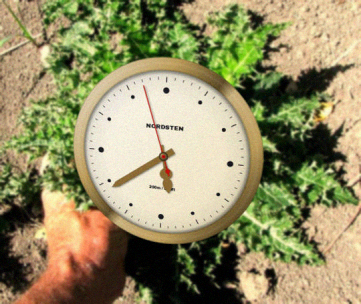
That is 5:38:57
